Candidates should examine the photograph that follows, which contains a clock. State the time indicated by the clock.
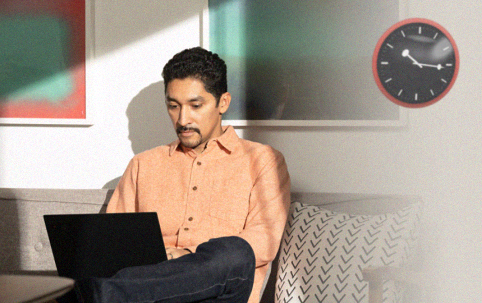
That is 10:16
